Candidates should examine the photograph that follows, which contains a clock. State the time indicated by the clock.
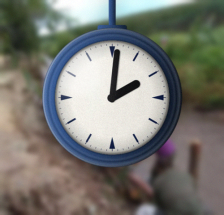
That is 2:01
